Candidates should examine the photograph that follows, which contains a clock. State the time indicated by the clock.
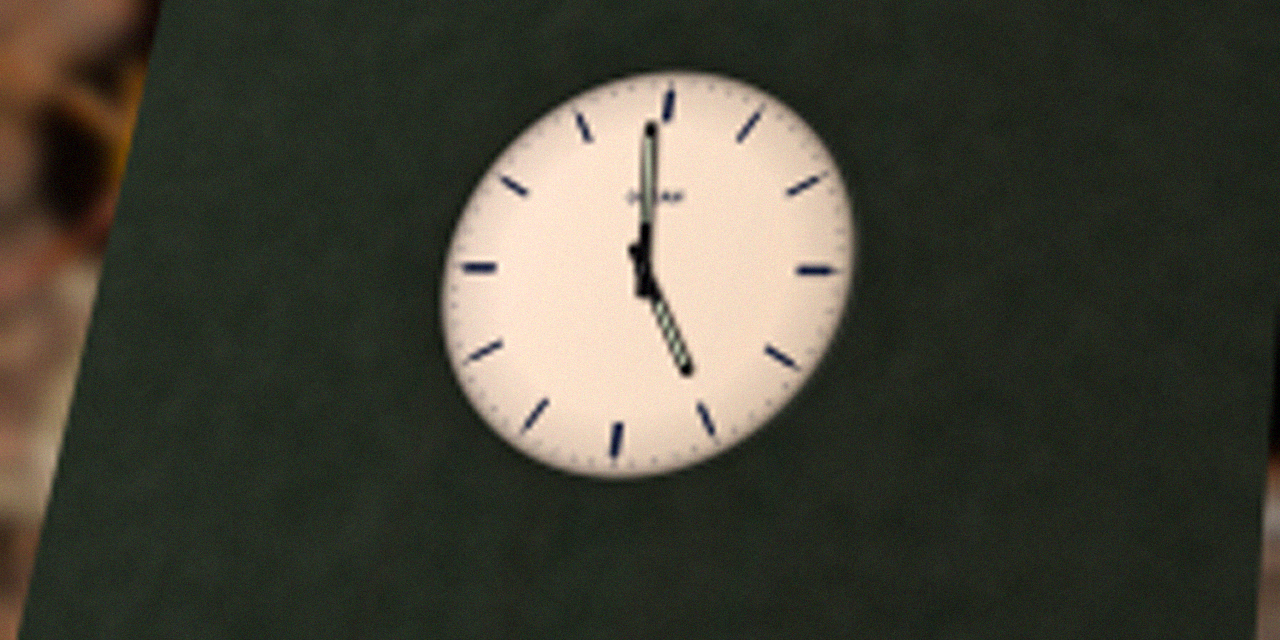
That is 4:59
